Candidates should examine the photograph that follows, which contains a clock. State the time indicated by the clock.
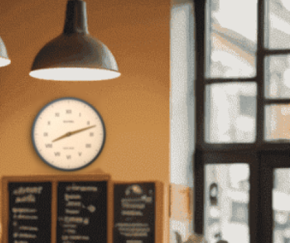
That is 8:12
